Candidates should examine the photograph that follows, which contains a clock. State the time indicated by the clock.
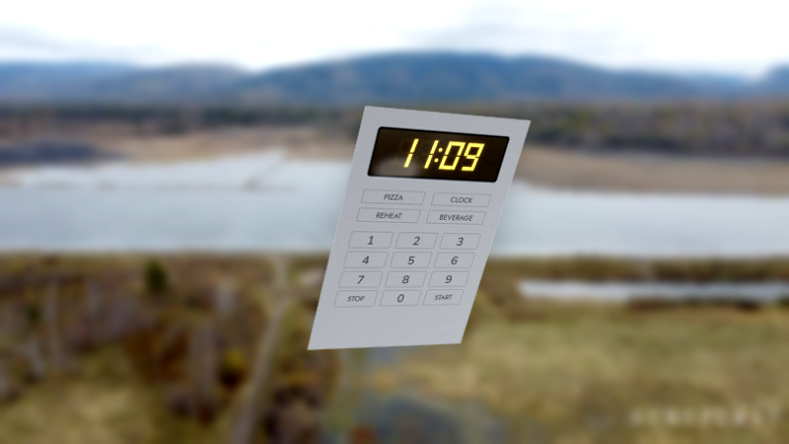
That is 11:09
